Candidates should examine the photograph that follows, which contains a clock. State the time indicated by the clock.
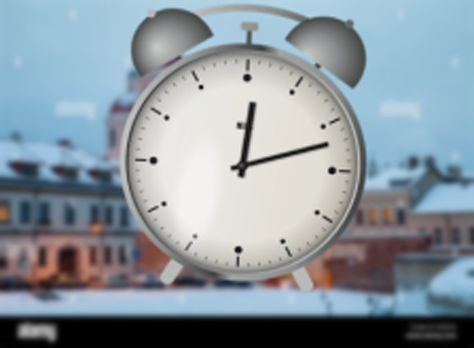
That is 12:12
